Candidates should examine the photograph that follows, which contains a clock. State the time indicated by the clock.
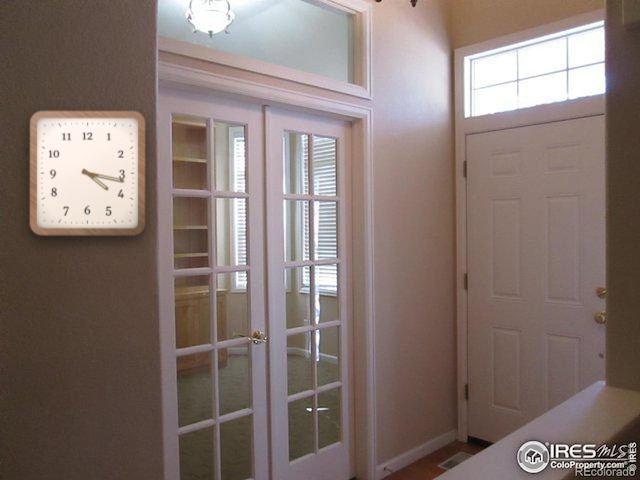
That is 4:17
